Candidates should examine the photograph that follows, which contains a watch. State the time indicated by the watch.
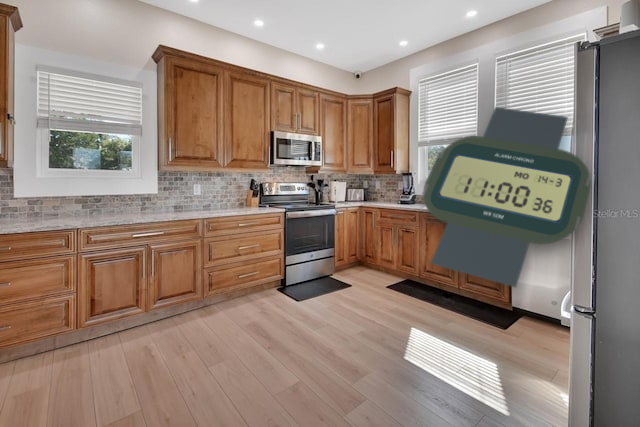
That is 11:00:36
